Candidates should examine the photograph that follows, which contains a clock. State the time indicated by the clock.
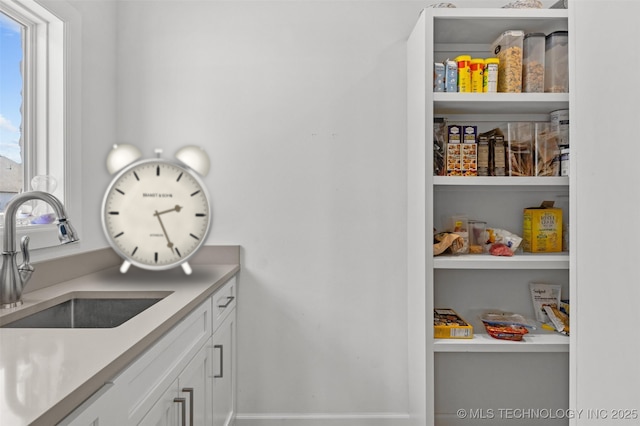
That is 2:26
